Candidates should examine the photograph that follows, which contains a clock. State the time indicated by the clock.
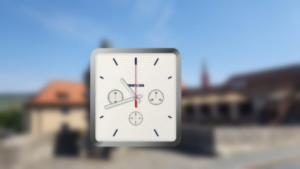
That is 10:42
